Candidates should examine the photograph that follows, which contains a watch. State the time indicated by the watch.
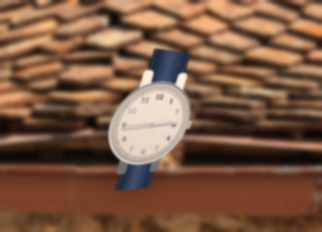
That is 2:44
